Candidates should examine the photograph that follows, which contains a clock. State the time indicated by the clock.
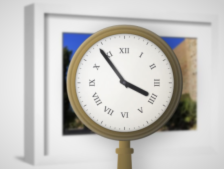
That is 3:54
